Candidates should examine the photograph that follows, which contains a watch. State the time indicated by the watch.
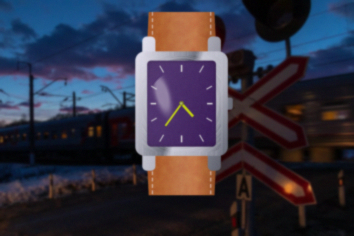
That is 4:36
